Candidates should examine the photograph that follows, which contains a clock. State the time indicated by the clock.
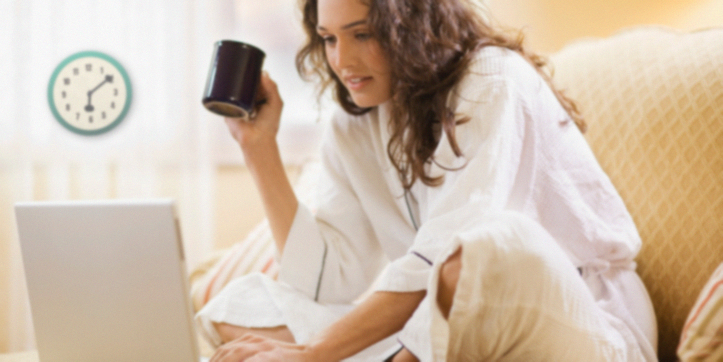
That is 6:09
